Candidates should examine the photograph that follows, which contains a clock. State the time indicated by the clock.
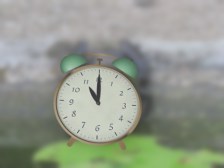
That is 11:00
